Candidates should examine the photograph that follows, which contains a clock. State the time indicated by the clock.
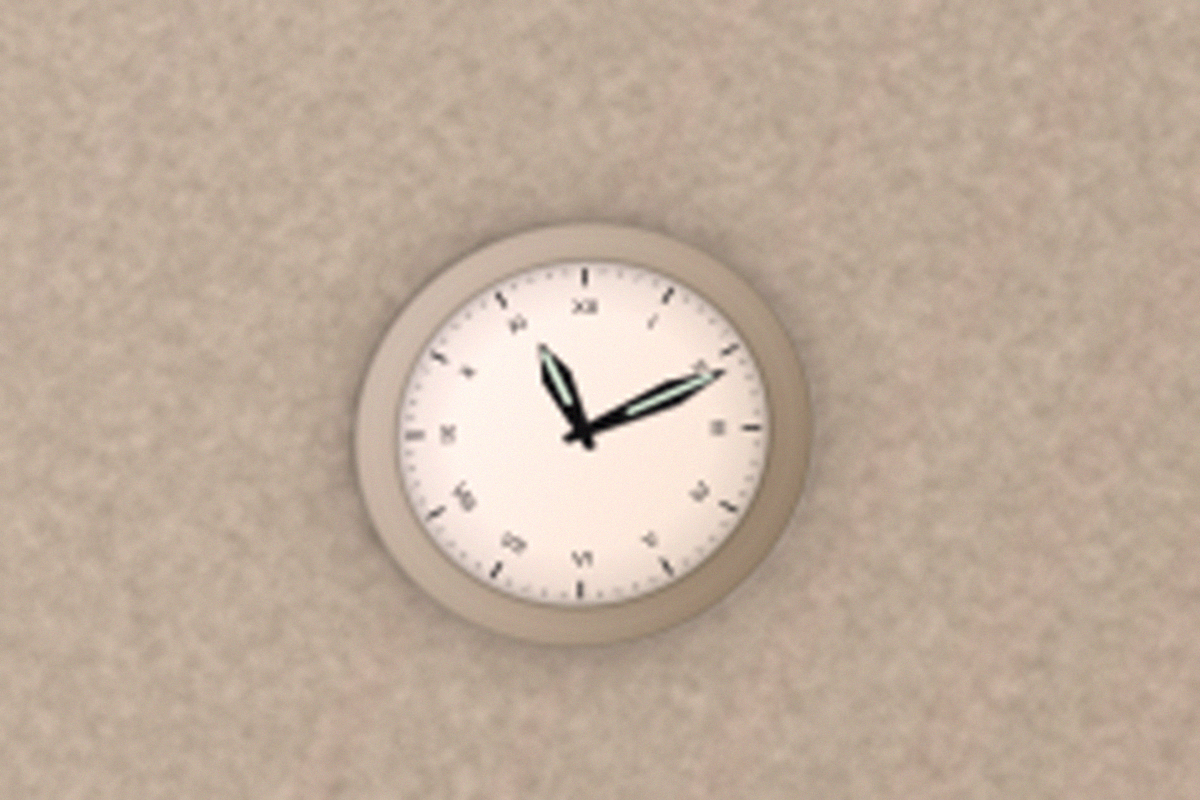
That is 11:11
